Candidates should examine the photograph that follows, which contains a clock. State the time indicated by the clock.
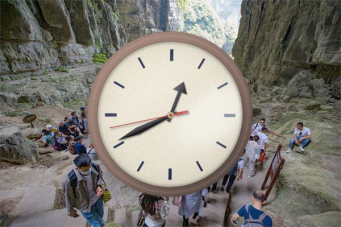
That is 12:40:43
